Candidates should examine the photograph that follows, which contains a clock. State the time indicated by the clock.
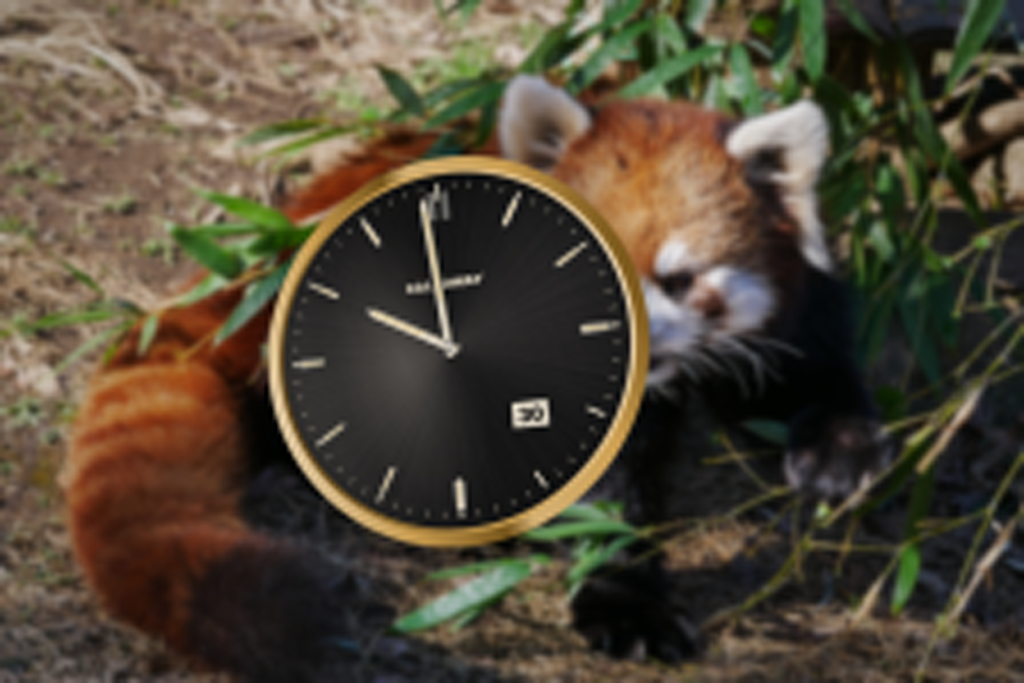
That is 9:59
